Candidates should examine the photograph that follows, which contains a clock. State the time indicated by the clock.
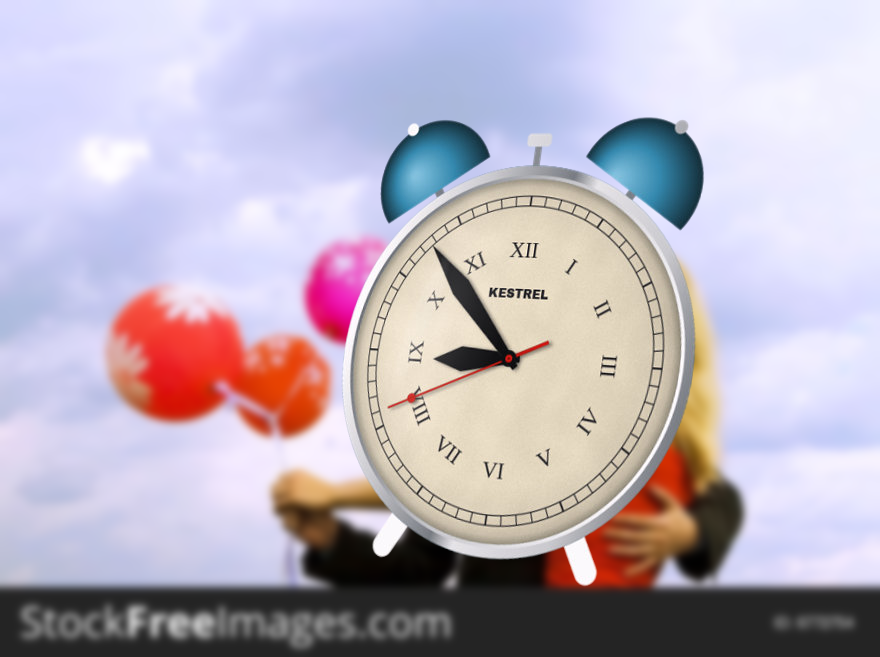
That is 8:52:41
